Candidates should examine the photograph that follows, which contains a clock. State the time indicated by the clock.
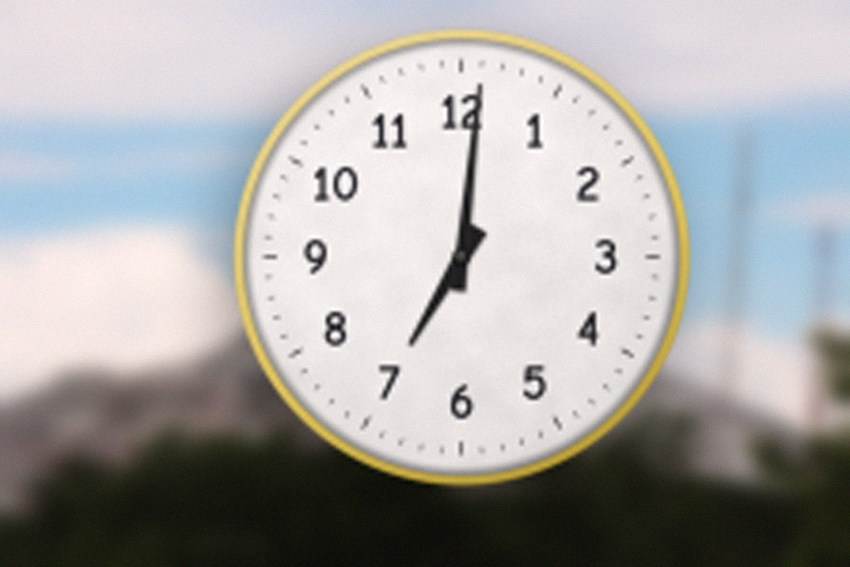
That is 7:01
